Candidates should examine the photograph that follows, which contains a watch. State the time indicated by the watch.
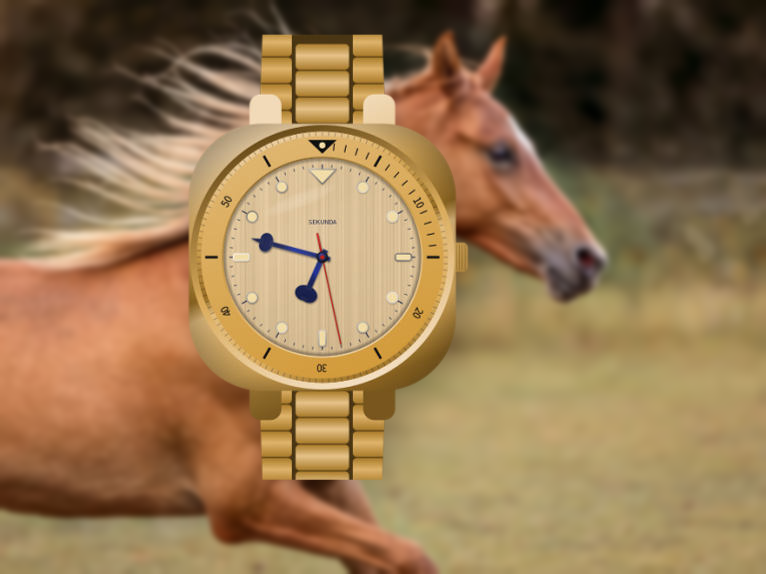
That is 6:47:28
